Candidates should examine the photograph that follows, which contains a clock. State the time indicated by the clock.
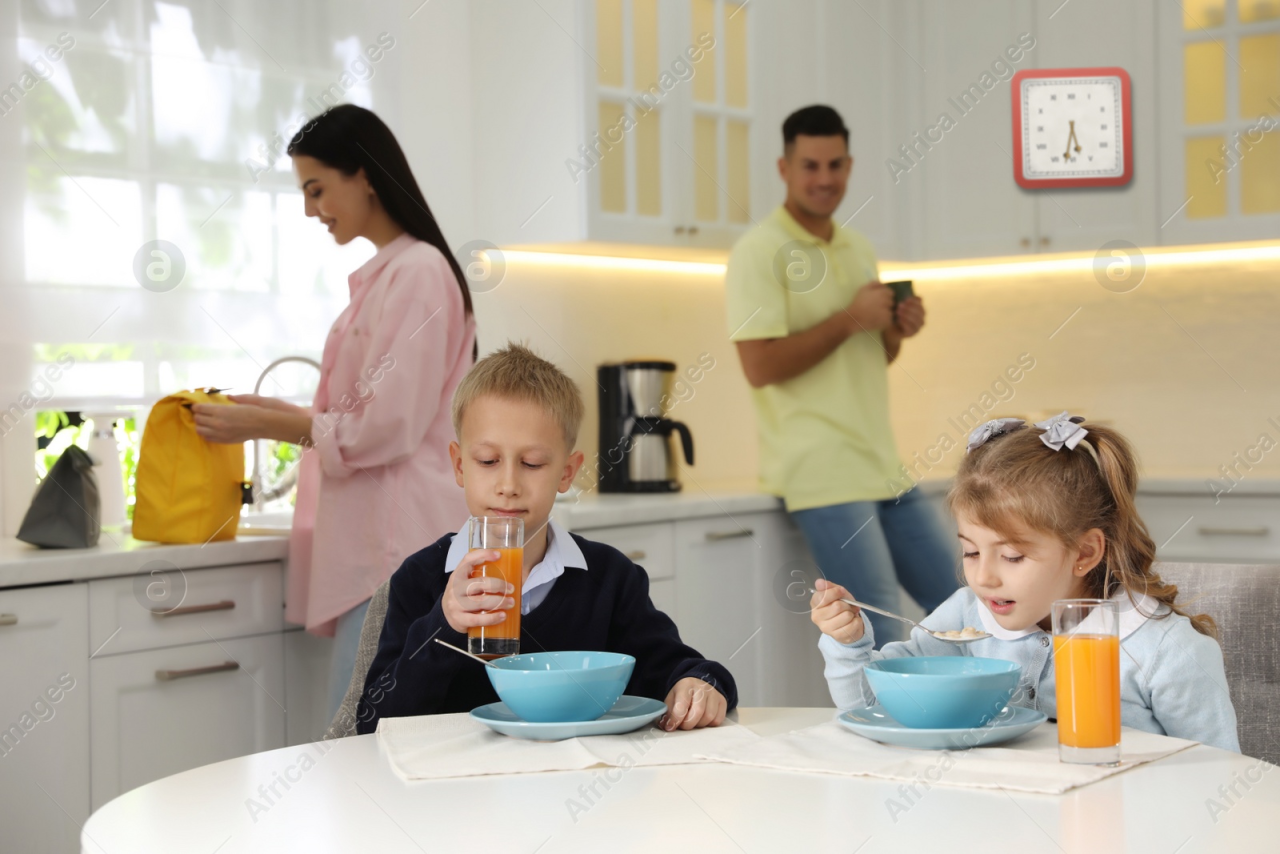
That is 5:32
